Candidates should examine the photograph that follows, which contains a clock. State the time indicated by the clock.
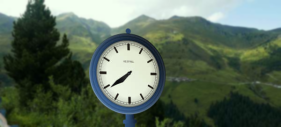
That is 7:39
